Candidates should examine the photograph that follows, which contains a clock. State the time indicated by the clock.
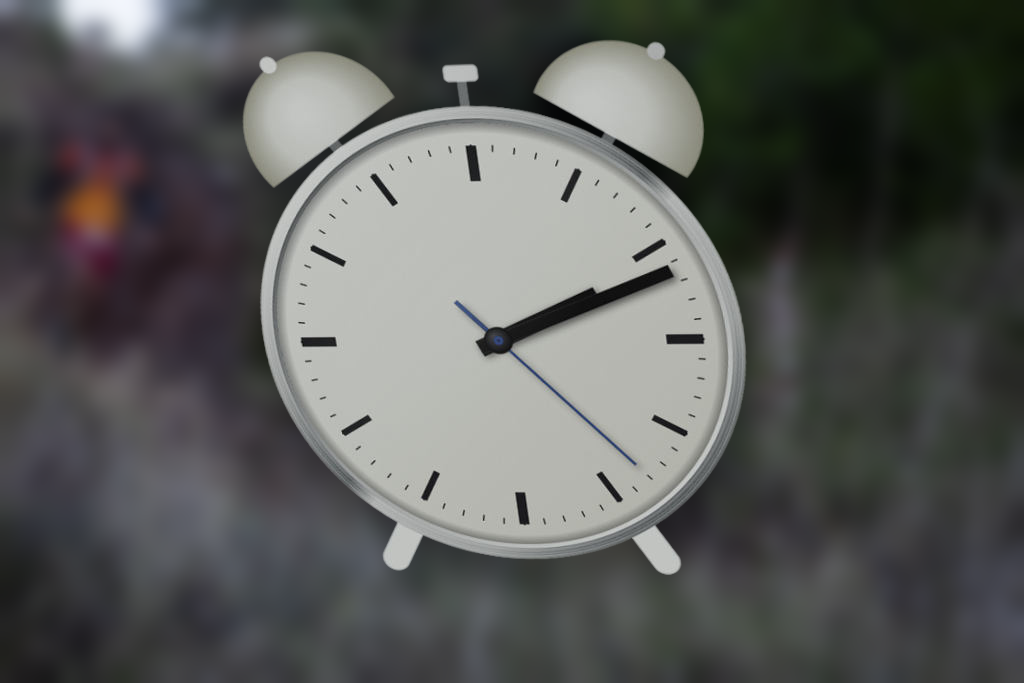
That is 2:11:23
